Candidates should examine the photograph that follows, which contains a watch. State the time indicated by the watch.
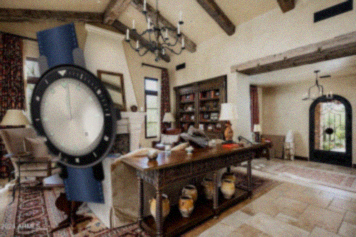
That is 12:01
